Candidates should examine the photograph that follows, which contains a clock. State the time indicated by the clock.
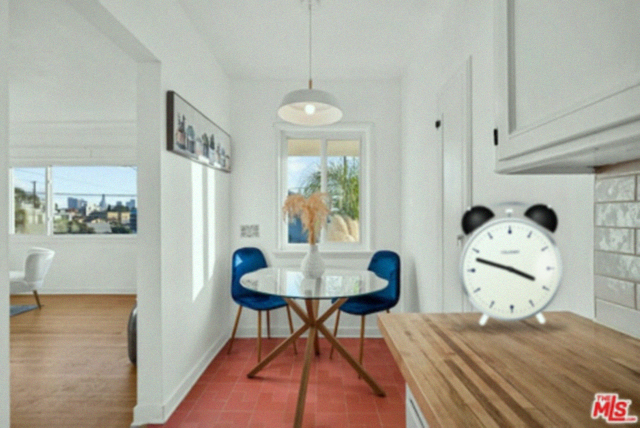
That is 3:48
